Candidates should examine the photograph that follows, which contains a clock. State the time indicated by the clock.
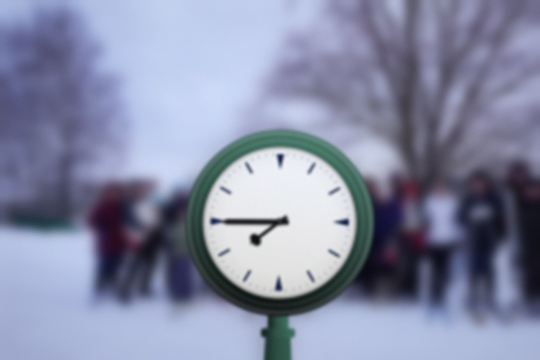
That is 7:45
